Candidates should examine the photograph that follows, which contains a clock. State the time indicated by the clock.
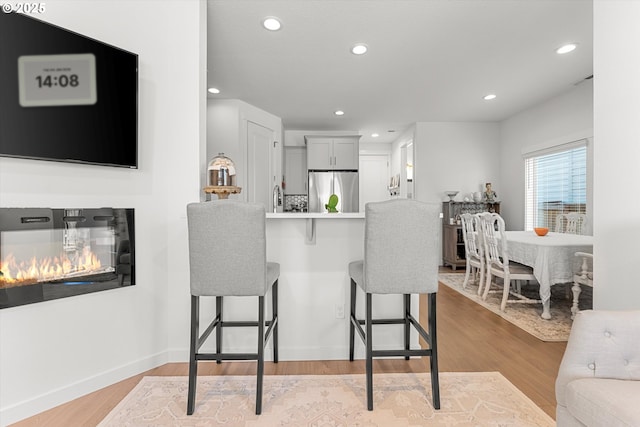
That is 14:08
